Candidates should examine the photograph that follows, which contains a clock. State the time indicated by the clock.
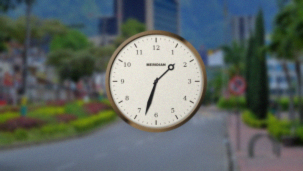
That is 1:33
